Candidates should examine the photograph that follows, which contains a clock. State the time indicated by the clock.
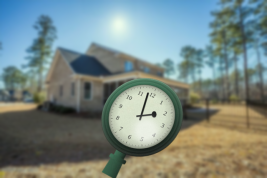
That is 1:58
